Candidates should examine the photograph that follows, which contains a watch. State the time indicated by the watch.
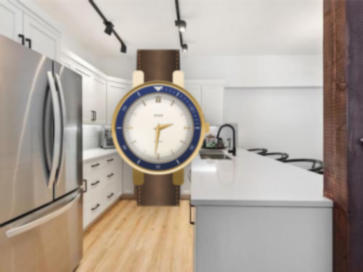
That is 2:31
